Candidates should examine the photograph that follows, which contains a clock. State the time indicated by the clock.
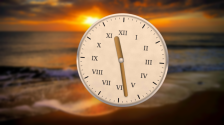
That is 11:28
